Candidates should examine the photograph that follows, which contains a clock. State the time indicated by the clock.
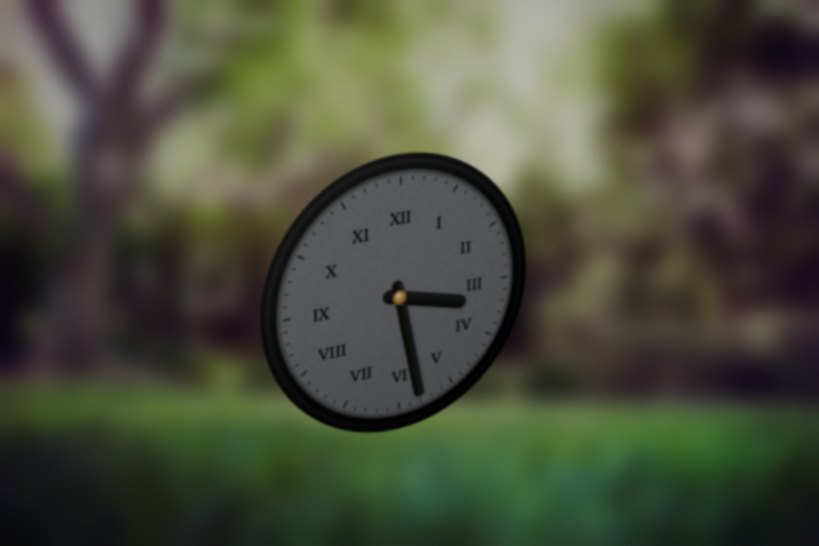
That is 3:28
